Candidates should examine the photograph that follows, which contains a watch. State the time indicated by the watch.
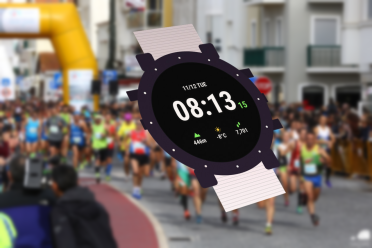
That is 8:13:15
